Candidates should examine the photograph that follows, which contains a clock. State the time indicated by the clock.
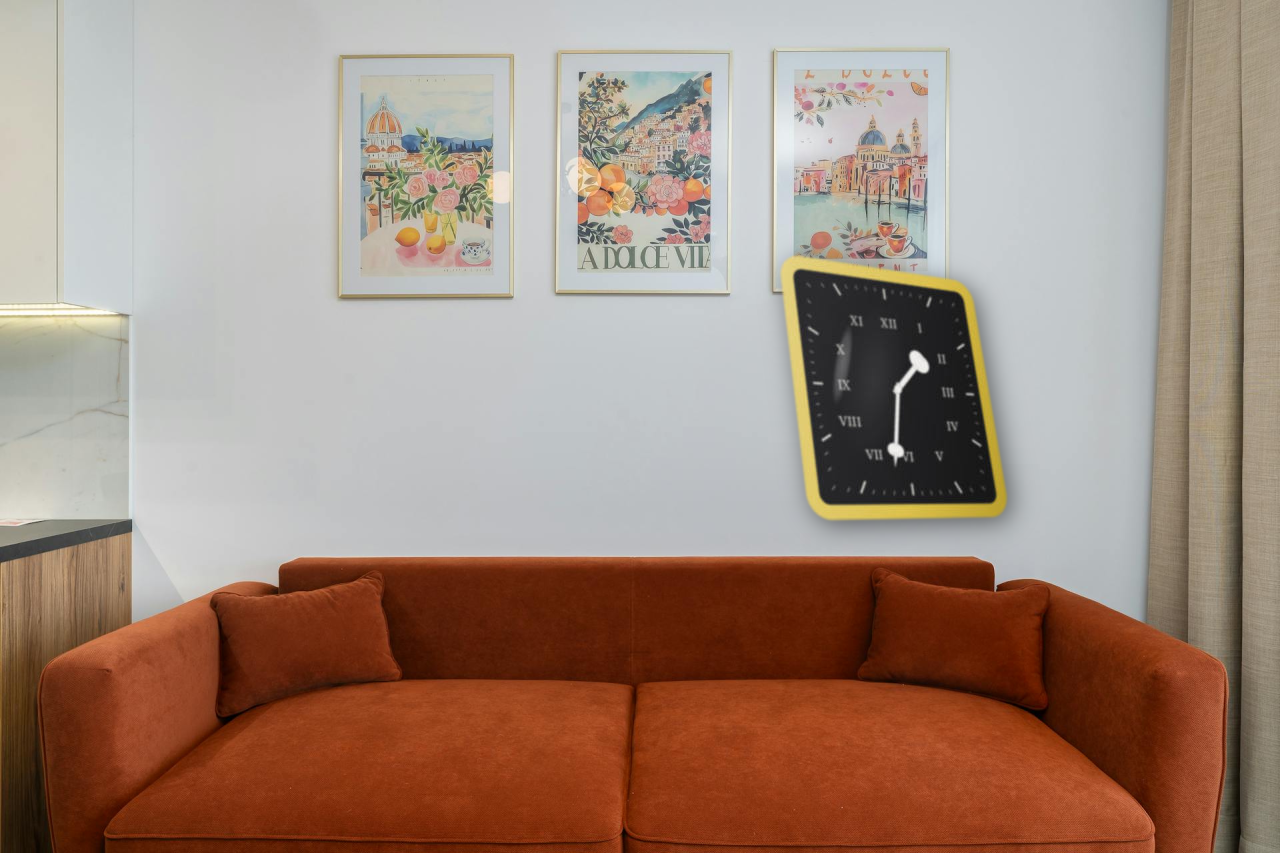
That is 1:32
